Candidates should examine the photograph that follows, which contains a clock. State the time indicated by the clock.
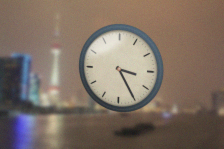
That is 3:25
